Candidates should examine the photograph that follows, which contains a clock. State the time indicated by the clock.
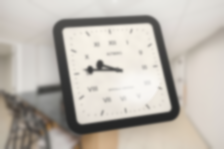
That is 9:46
